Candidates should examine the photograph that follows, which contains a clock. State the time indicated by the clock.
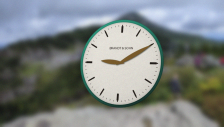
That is 9:10
